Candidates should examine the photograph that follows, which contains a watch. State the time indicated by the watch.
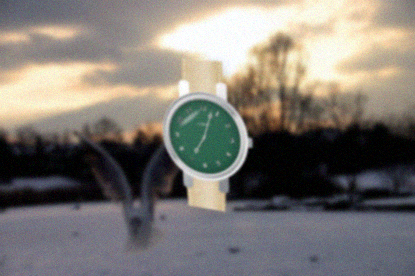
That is 7:03
